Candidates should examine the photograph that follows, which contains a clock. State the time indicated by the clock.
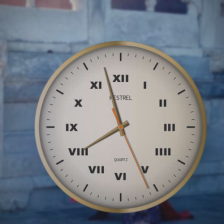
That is 7:57:26
